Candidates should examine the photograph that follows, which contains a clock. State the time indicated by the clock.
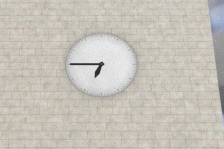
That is 6:45
